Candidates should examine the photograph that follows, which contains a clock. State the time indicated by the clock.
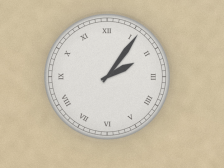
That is 2:06
